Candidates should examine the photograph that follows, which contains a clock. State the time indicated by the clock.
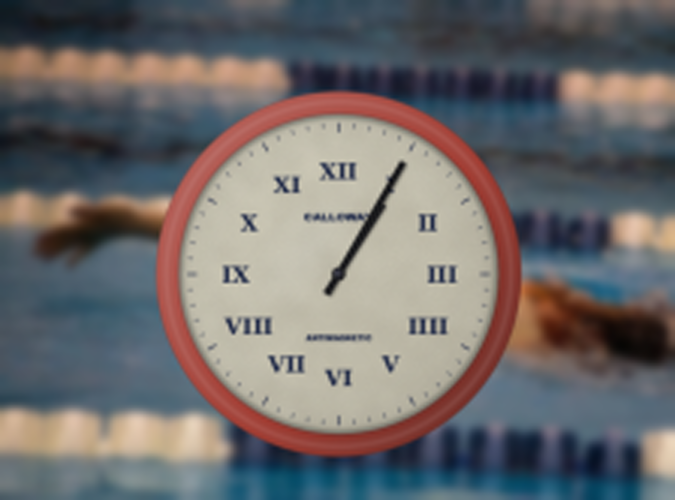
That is 1:05
